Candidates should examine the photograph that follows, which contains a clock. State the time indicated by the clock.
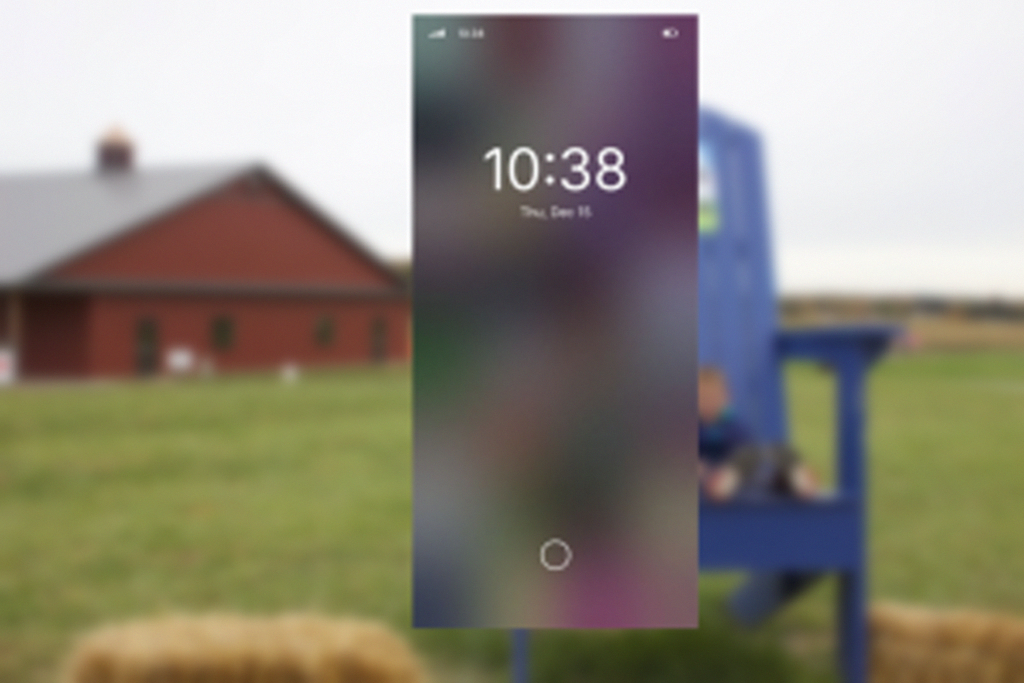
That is 10:38
